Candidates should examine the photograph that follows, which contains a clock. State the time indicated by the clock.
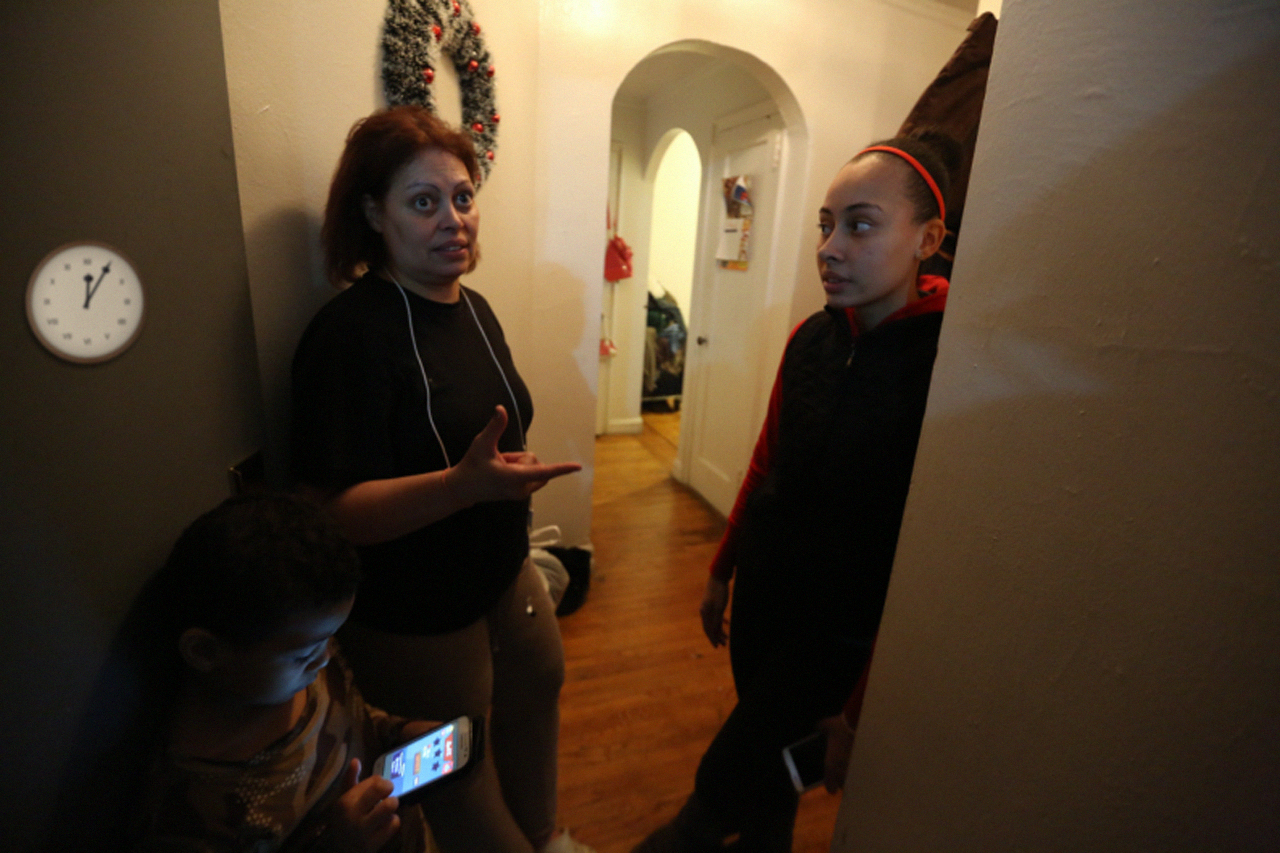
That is 12:05
